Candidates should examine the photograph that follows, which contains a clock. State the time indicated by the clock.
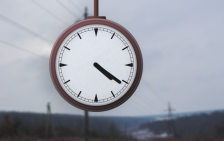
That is 4:21
